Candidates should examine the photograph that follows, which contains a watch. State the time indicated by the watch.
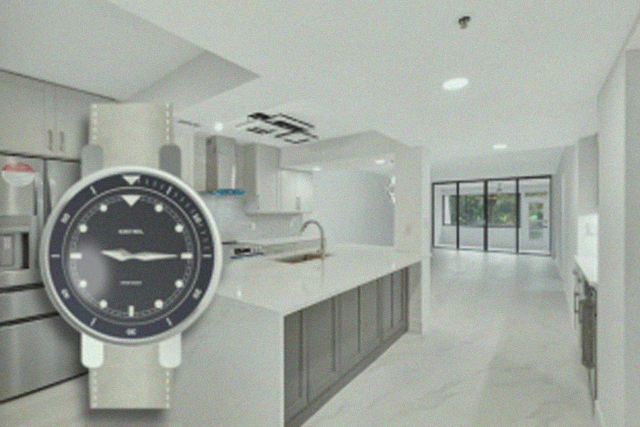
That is 9:15
